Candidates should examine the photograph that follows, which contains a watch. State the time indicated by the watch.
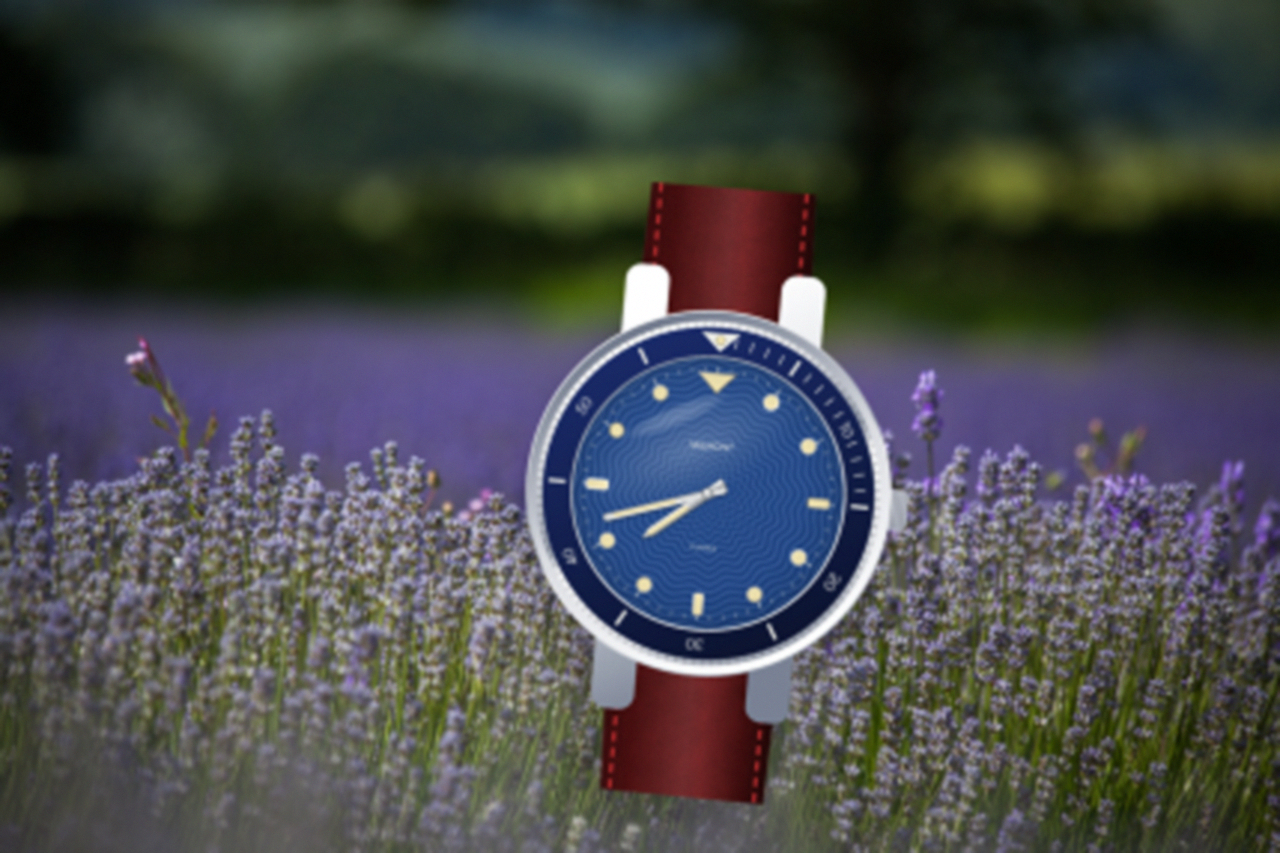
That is 7:42
